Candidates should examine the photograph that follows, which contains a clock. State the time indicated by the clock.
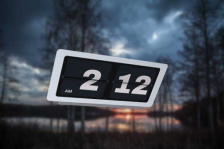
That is 2:12
